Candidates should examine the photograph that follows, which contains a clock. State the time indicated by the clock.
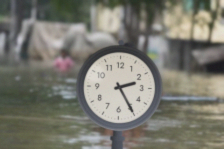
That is 2:25
